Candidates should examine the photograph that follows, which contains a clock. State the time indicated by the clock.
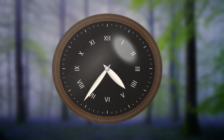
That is 4:36
